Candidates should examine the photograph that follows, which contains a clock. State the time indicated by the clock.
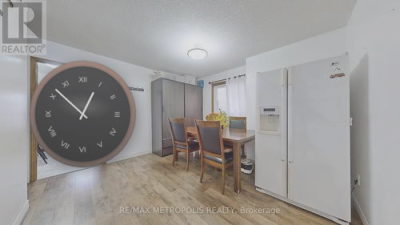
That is 12:52
